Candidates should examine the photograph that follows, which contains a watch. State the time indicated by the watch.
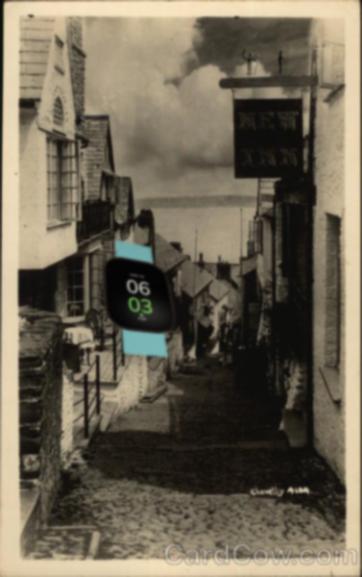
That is 6:03
